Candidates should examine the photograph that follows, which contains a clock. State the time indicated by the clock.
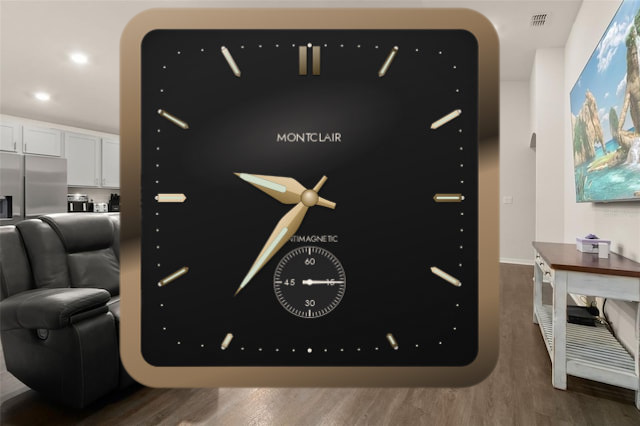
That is 9:36:15
